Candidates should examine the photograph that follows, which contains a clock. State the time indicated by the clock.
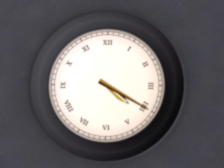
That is 4:20
